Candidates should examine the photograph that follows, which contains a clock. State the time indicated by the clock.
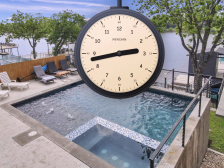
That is 2:43
